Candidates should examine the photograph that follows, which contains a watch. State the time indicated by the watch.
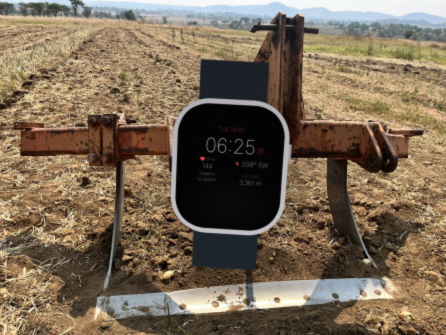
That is 6:25
